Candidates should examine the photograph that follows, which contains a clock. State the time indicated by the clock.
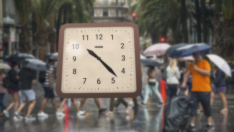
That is 10:23
